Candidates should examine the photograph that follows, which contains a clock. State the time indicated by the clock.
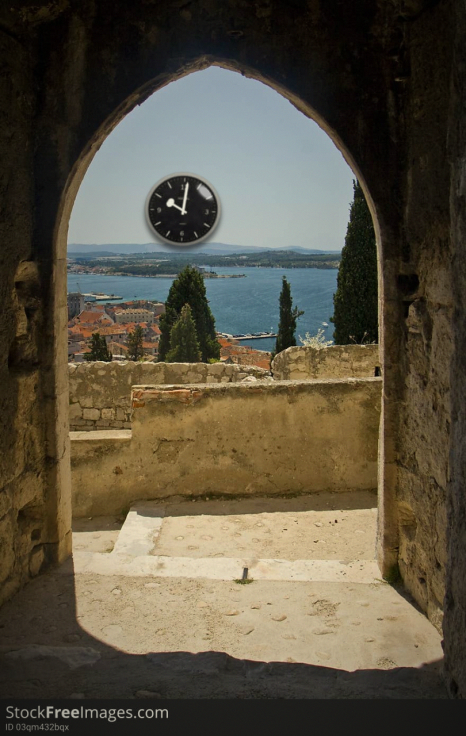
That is 10:01
